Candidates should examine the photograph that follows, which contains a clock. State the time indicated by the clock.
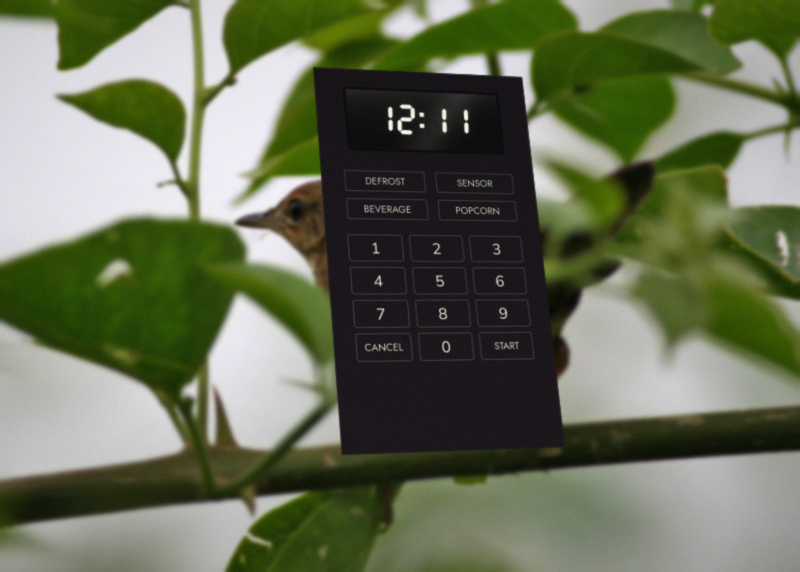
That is 12:11
